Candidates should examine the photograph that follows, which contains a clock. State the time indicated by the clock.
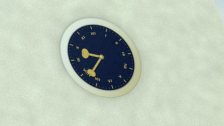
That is 9:38
